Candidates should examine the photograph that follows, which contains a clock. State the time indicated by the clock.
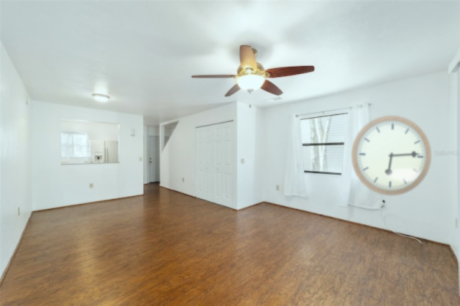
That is 6:14
